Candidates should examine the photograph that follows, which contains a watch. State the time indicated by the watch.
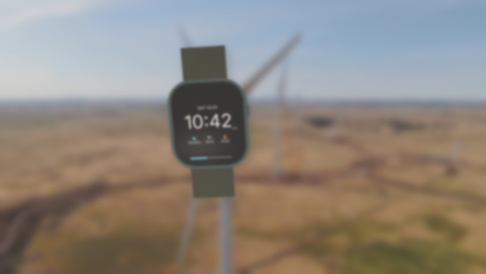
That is 10:42
